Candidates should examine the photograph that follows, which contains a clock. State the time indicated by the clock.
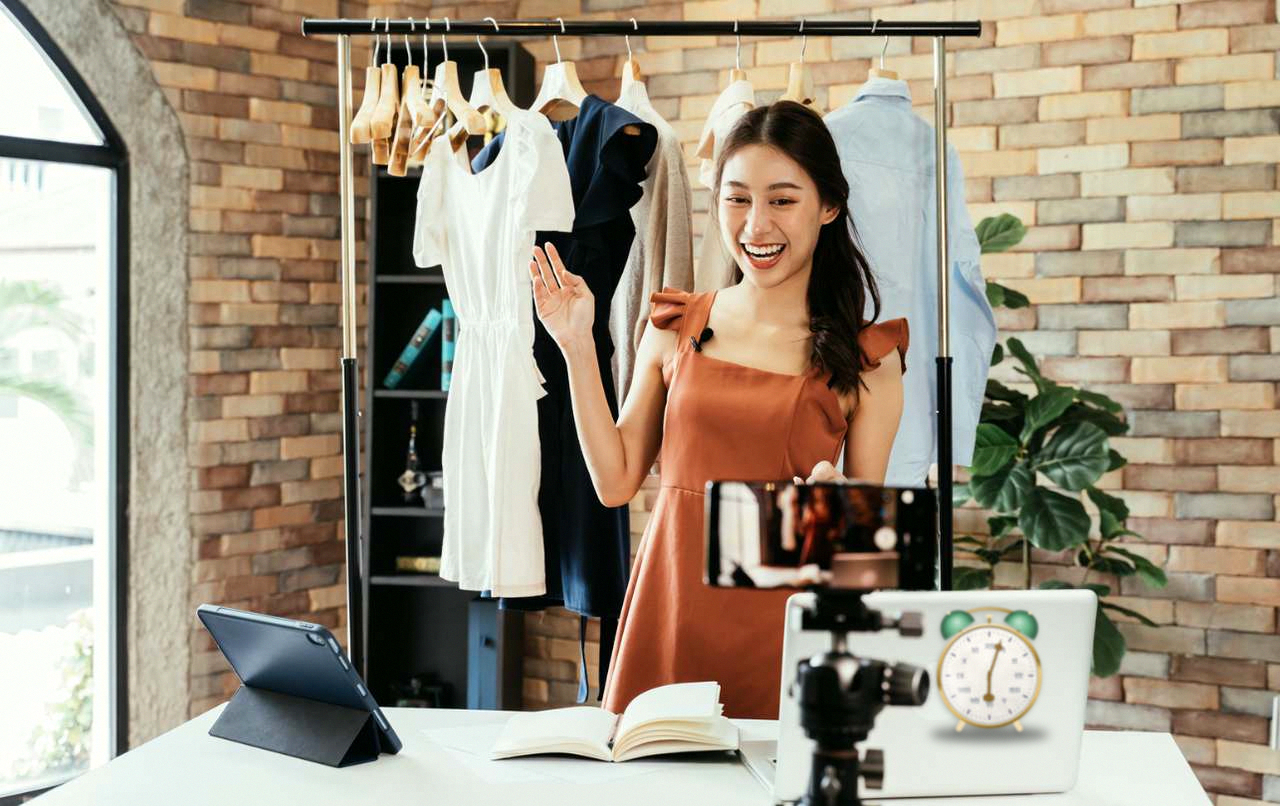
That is 6:03
